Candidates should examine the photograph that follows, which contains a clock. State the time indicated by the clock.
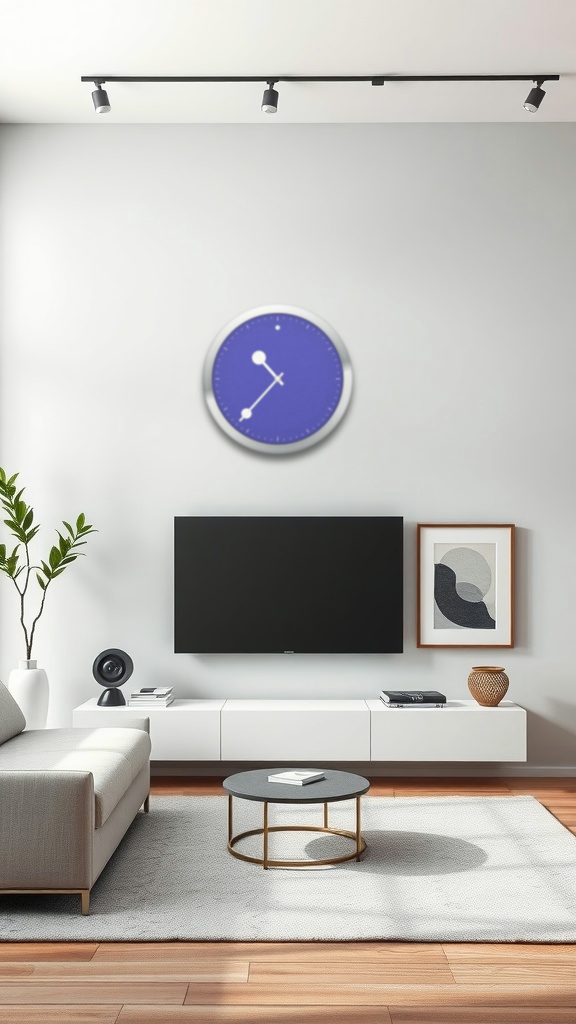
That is 10:37
